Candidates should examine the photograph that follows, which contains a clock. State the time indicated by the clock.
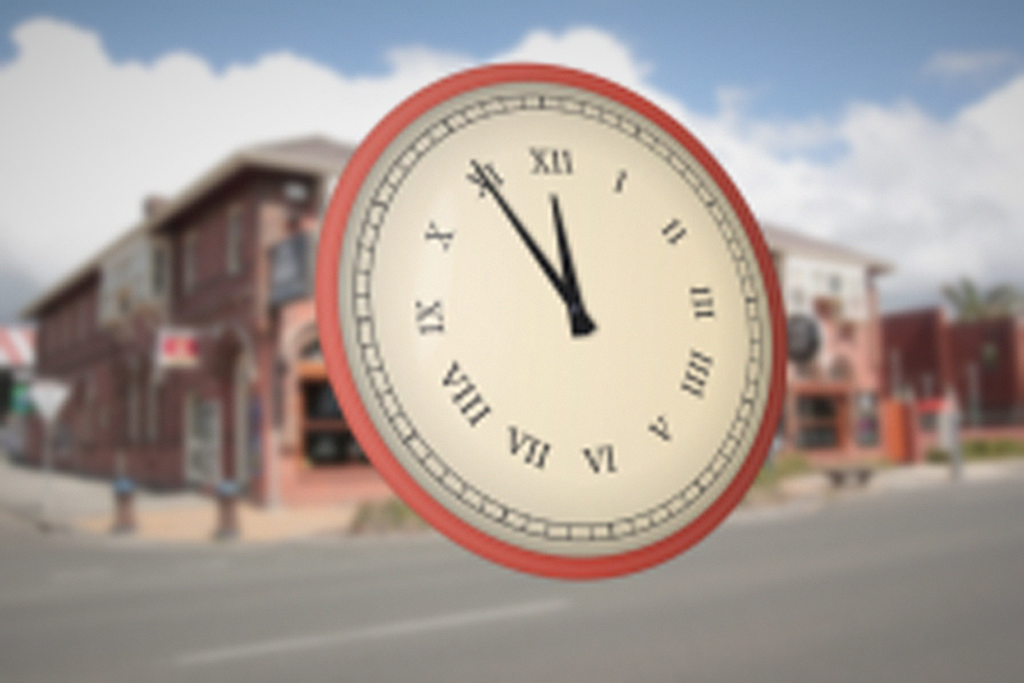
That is 11:55
